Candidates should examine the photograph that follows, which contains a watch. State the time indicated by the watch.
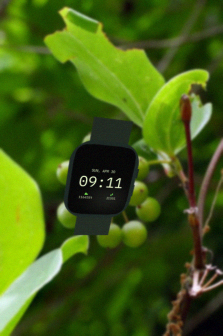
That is 9:11
